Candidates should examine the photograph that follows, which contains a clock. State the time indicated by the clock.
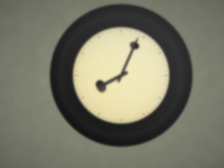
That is 8:04
